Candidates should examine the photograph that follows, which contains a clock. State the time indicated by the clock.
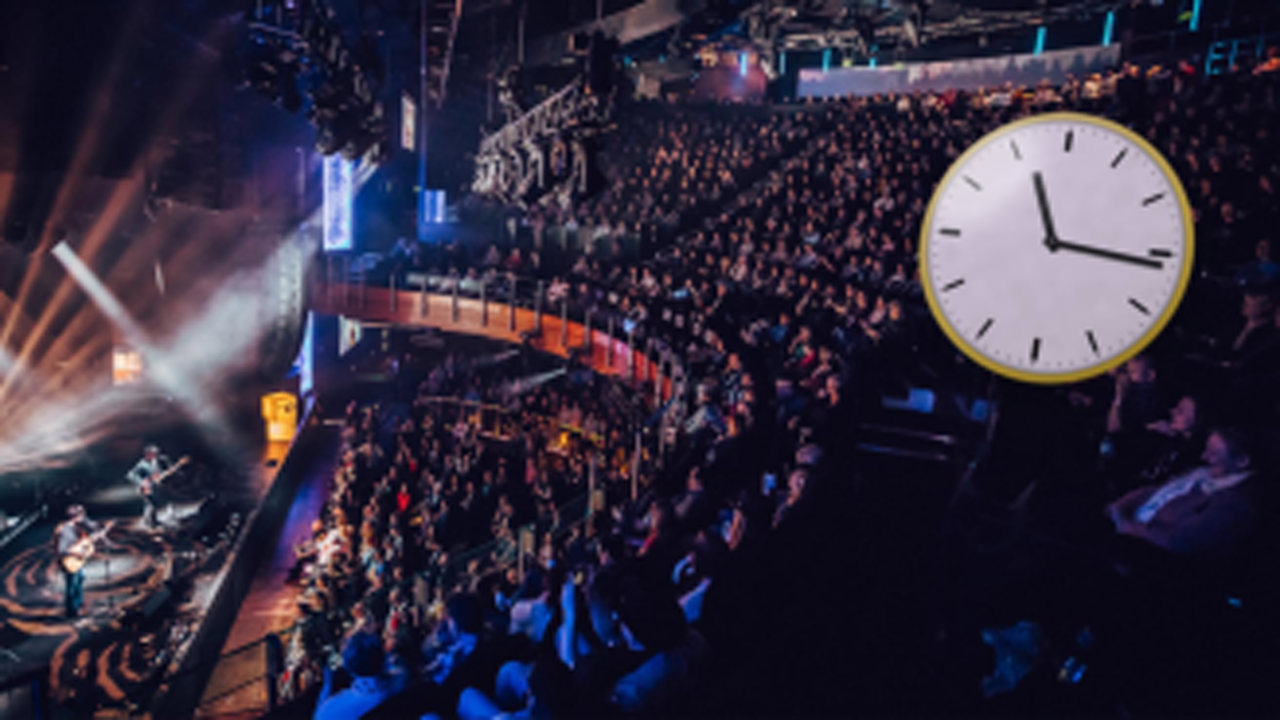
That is 11:16
